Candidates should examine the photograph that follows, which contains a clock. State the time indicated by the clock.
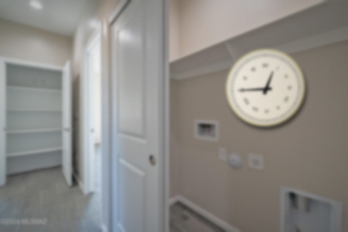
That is 12:45
